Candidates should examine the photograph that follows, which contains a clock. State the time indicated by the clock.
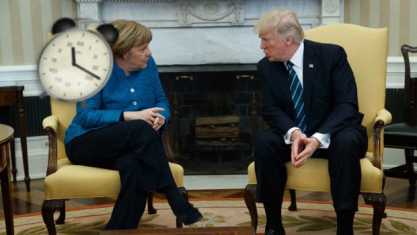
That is 11:18
